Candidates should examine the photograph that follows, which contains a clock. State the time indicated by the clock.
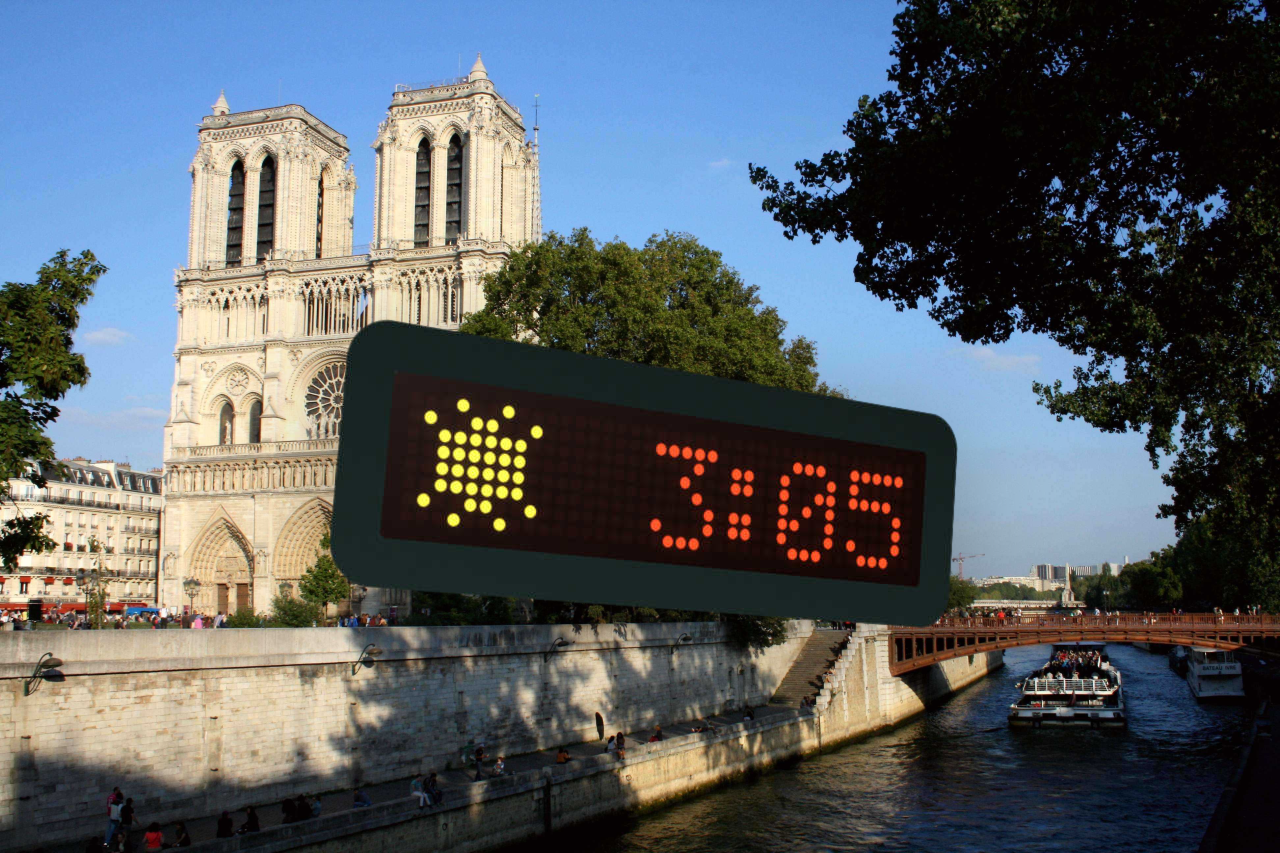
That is 3:05
